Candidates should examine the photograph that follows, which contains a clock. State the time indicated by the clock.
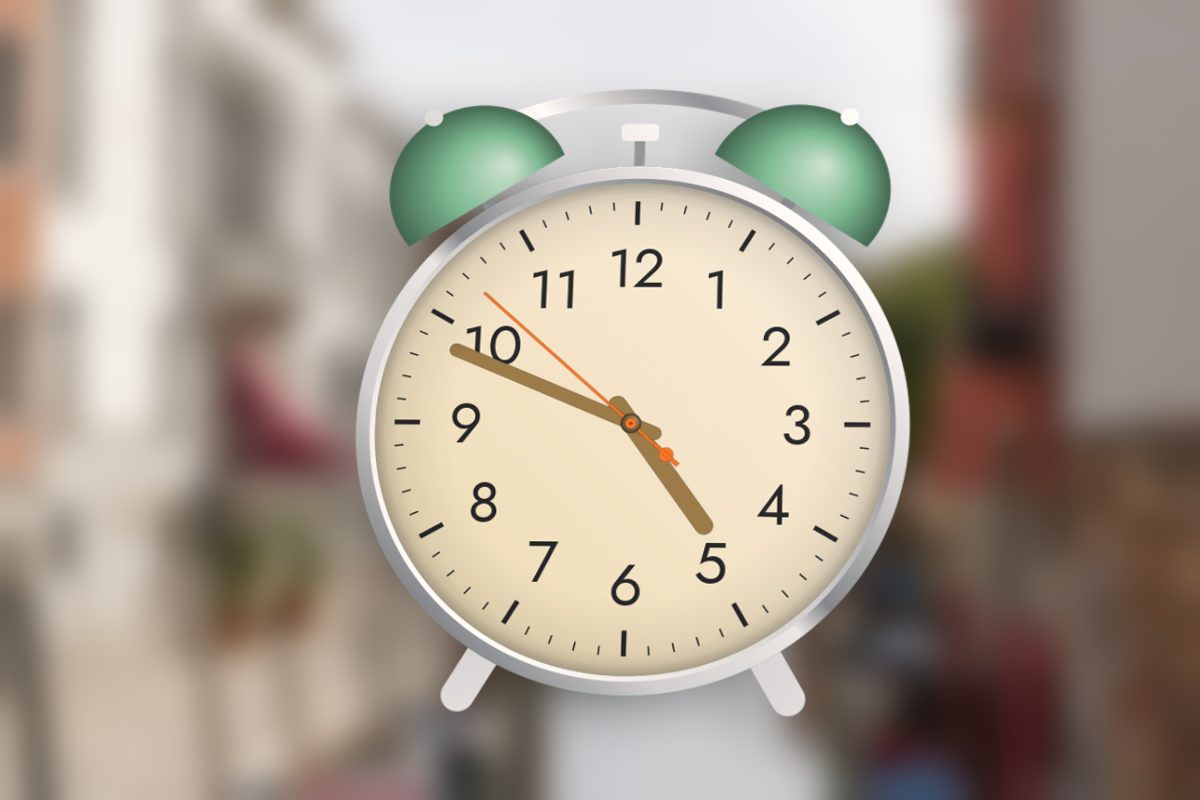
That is 4:48:52
